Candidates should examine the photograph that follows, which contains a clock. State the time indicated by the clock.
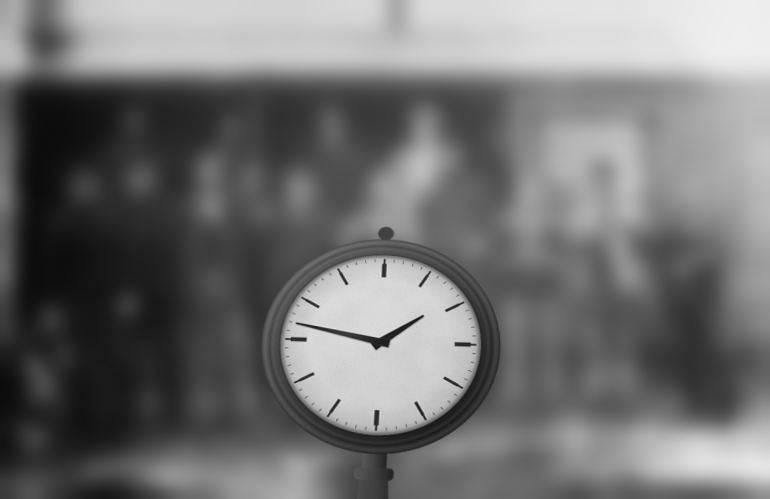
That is 1:47
